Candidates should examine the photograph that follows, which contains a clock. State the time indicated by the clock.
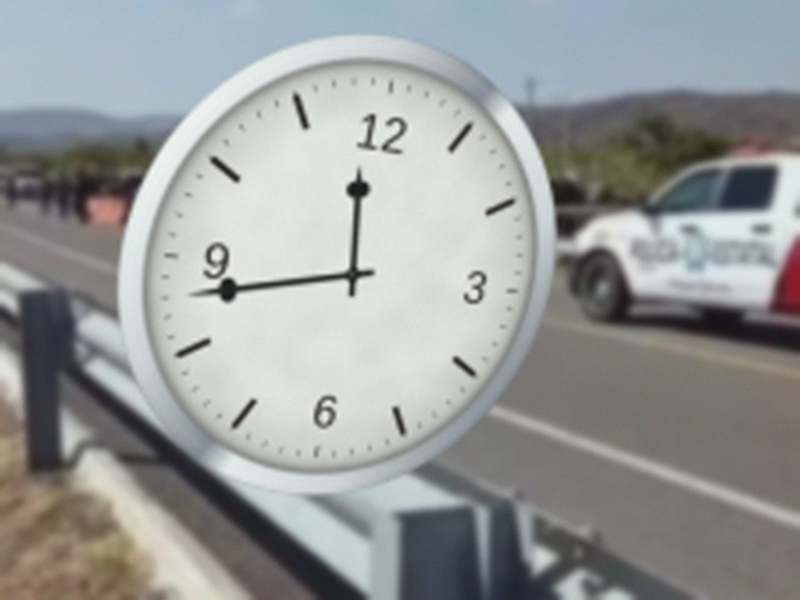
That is 11:43
